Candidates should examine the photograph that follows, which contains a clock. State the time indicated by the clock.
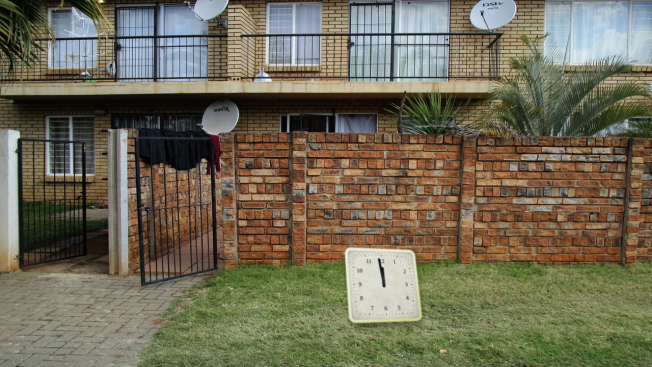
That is 11:59
